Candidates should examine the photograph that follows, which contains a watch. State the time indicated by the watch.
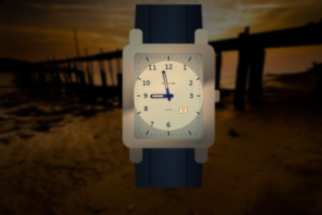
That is 8:58
